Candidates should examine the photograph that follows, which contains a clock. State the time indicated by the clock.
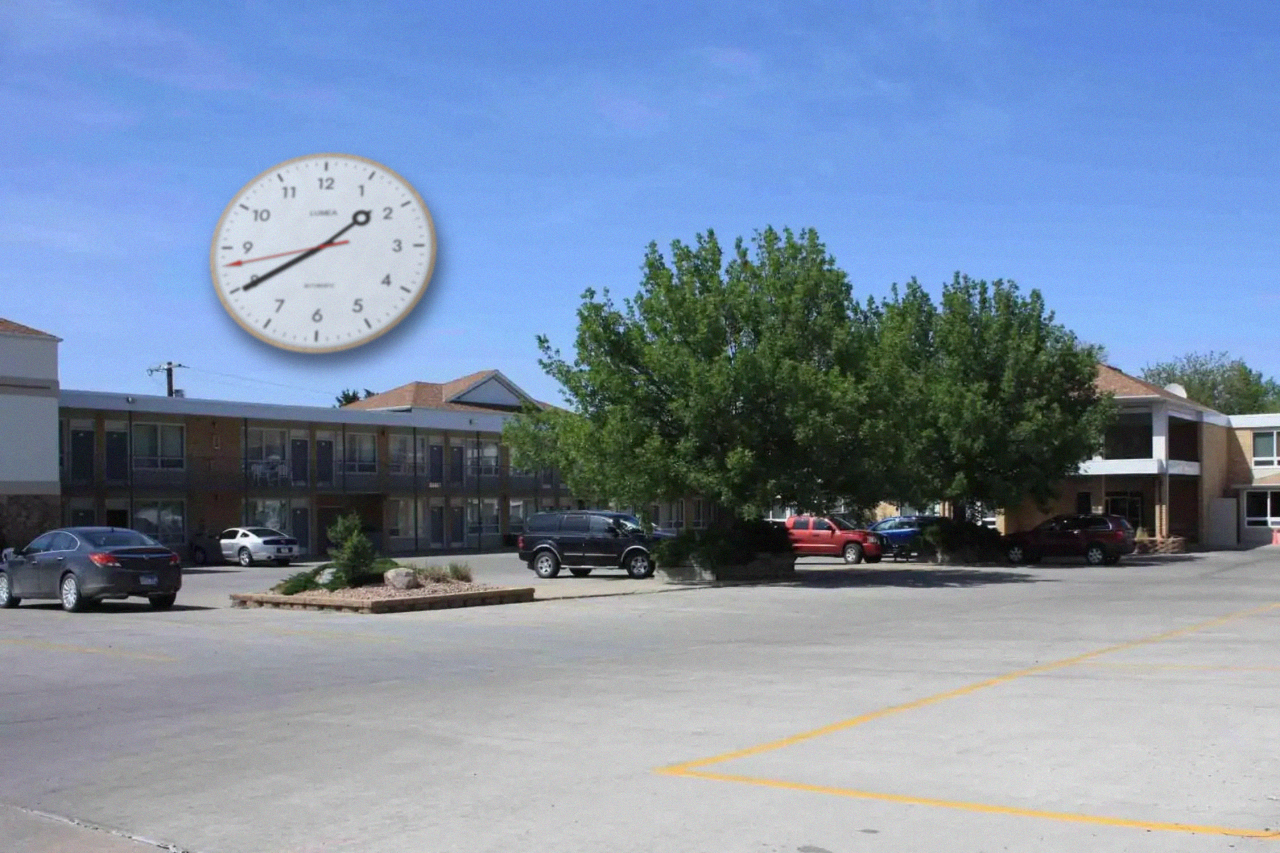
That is 1:39:43
